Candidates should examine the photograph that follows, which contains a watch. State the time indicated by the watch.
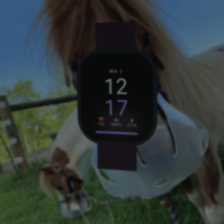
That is 12:17
